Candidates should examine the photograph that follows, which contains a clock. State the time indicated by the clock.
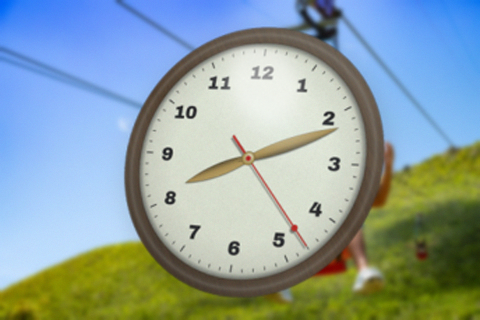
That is 8:11:23
